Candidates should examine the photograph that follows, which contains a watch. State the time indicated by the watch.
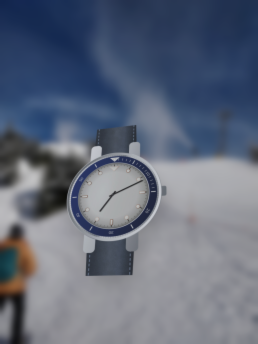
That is 7:11
